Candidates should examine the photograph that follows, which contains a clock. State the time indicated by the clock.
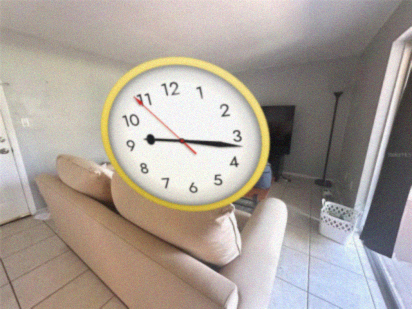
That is 9:16:54
